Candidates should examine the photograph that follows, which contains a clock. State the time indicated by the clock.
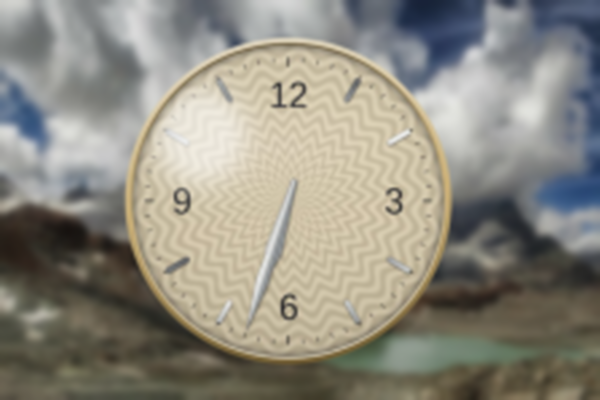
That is 6:33
